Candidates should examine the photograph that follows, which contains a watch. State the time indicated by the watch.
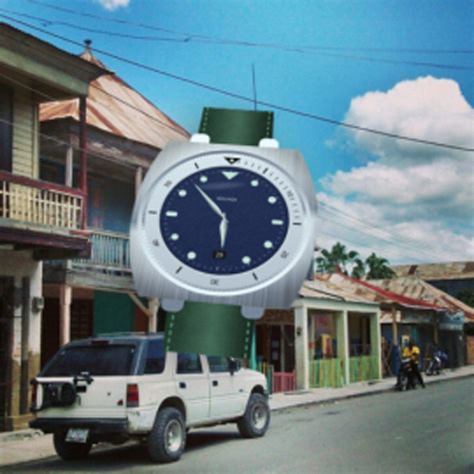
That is 5:53
